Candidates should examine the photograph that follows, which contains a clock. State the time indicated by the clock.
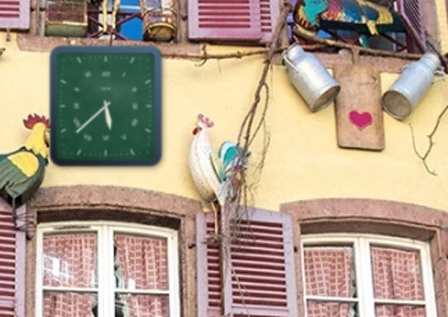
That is 5:38
